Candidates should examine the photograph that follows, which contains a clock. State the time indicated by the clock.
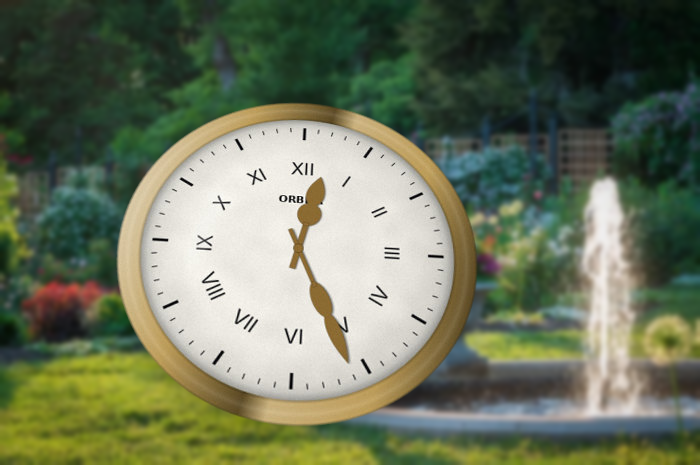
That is 12:26
